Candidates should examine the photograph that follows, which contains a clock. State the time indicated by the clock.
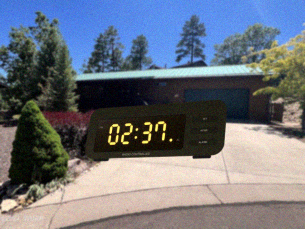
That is 2:37
